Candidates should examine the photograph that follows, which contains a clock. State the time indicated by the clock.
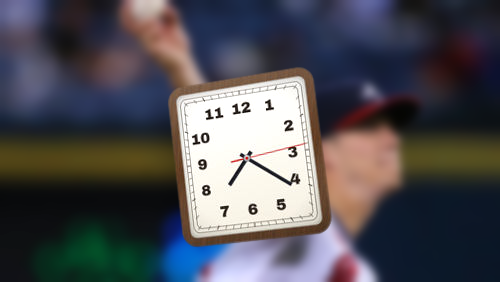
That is 7:21:14
